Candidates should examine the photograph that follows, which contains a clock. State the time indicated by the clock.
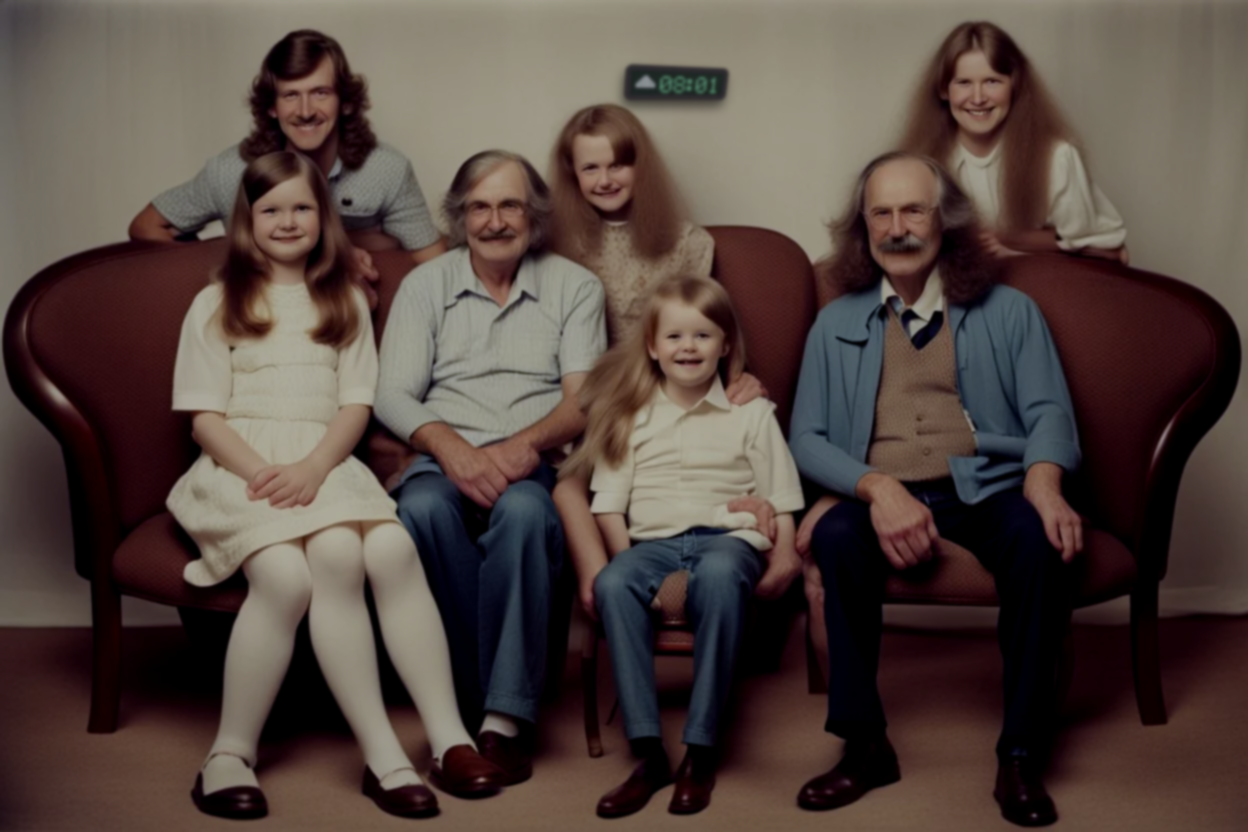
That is 8:01
